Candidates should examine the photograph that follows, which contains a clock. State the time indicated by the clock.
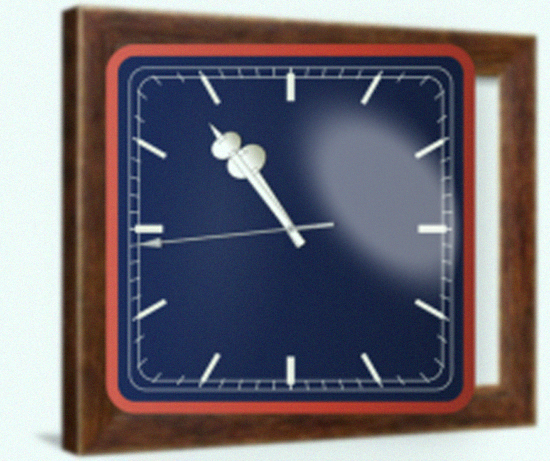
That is 10:53:44
